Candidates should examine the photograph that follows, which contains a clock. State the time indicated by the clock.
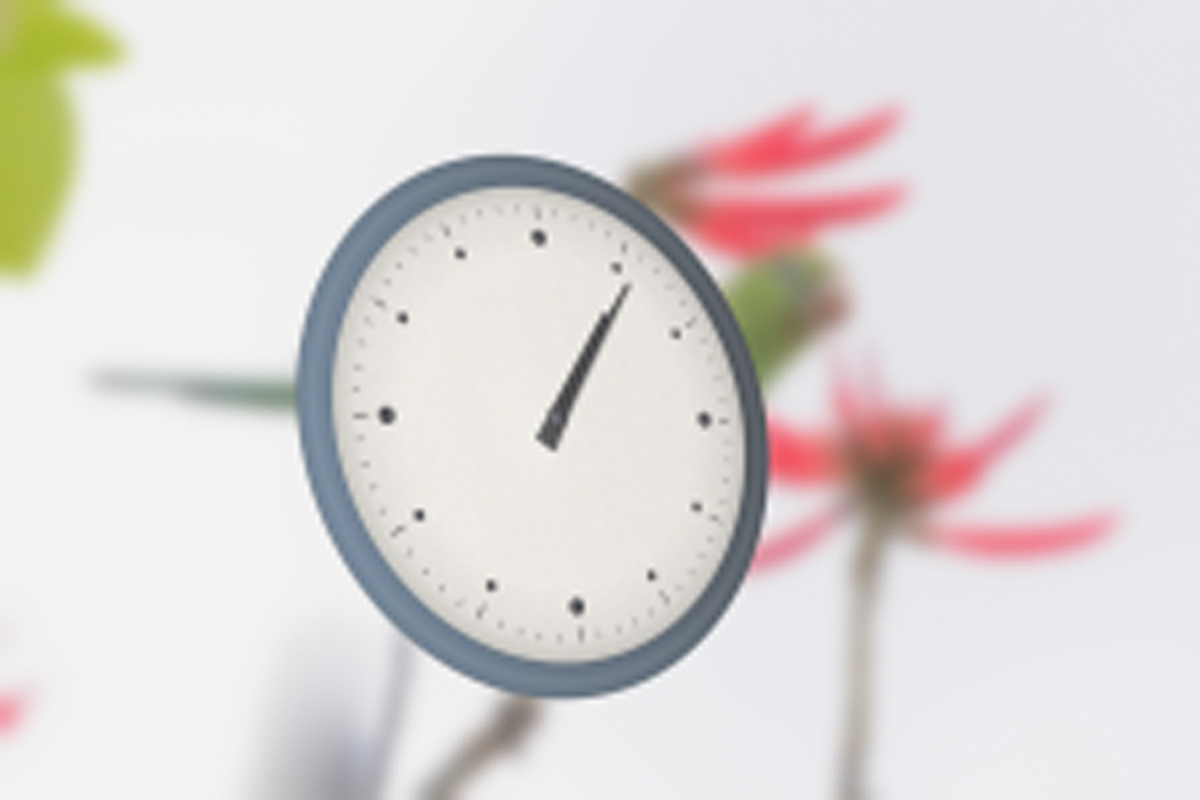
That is 1:06
